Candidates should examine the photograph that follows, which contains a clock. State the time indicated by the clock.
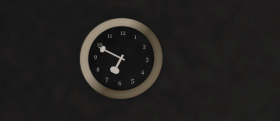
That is 6:49
